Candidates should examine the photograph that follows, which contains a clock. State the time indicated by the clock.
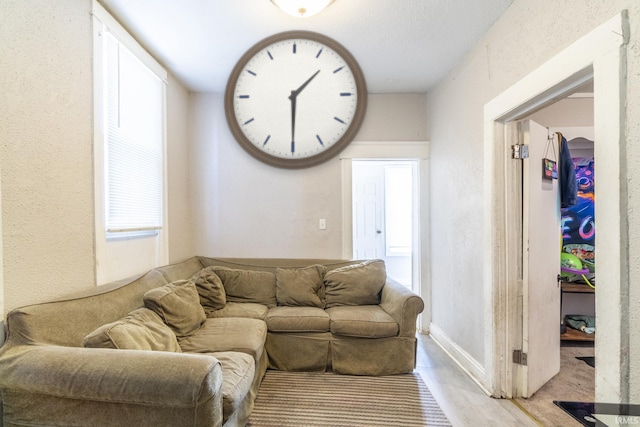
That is 1:30
